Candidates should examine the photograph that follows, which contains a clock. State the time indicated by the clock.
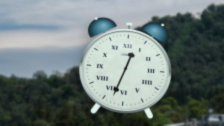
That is 12:33
